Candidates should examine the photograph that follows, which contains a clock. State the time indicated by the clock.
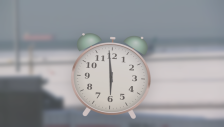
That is 5:59
